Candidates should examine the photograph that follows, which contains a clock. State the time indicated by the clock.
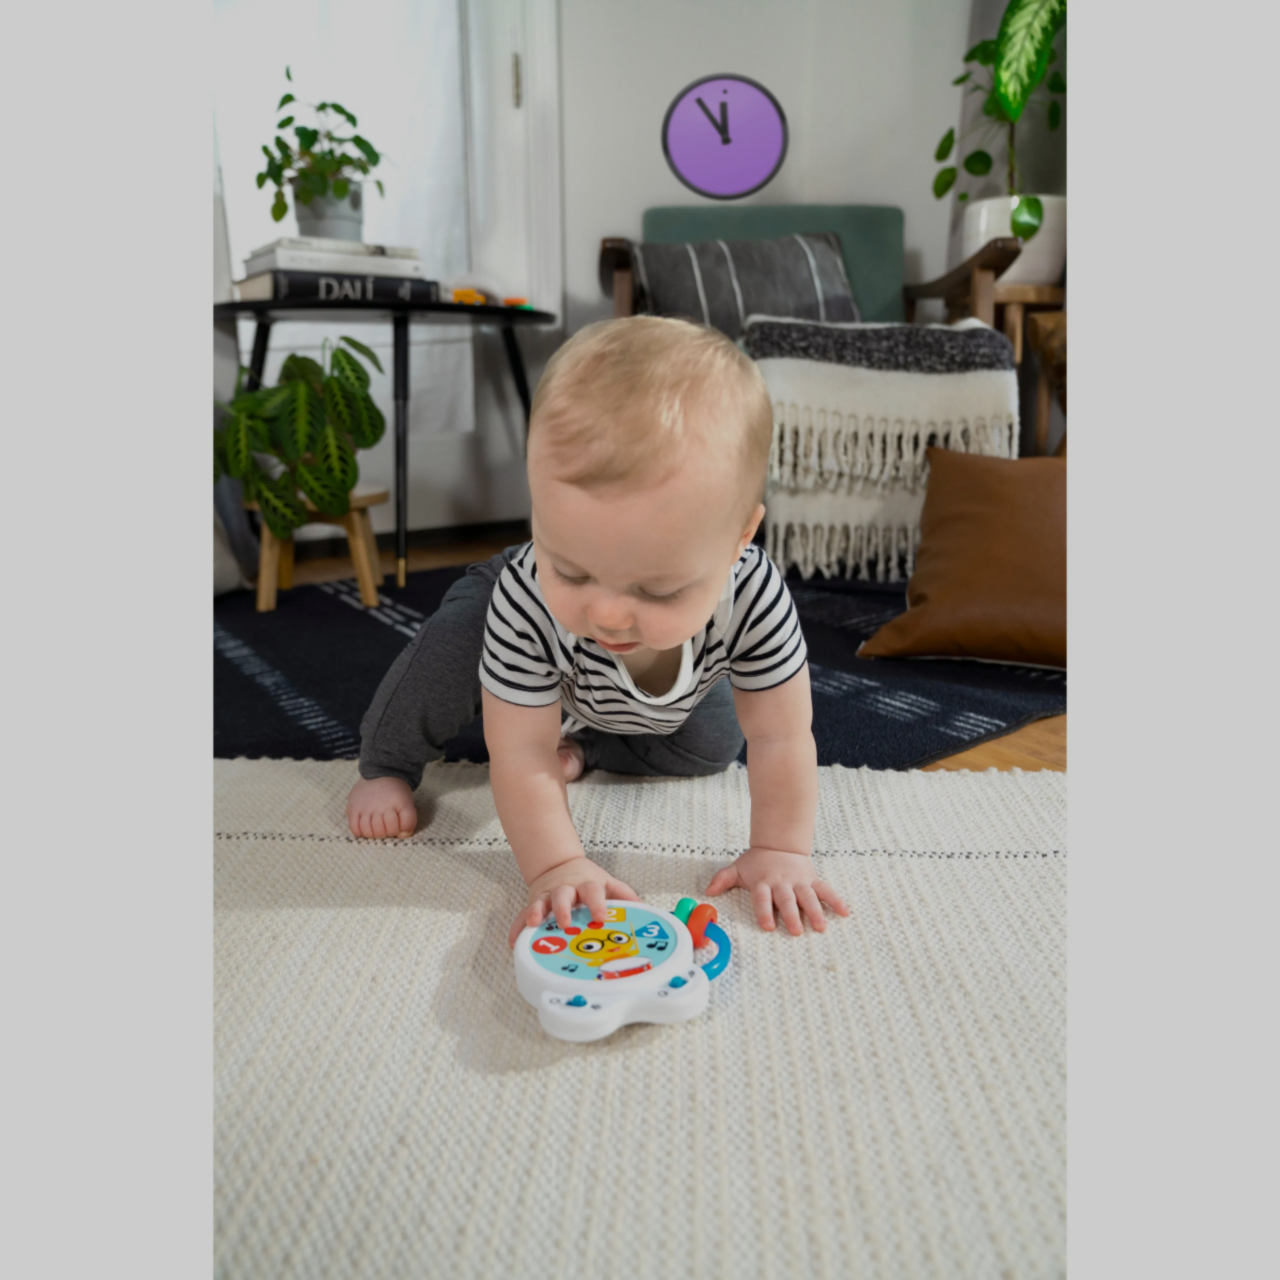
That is 11:54
